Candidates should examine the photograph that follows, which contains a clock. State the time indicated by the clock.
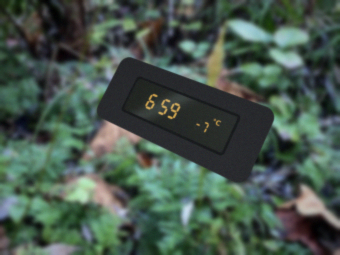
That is 6:59
